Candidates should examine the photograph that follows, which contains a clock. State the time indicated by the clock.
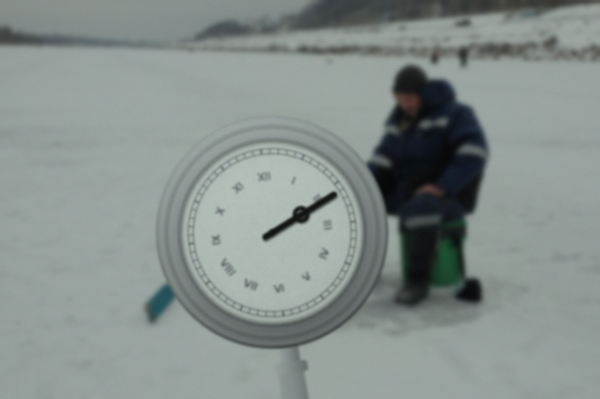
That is 2:11
